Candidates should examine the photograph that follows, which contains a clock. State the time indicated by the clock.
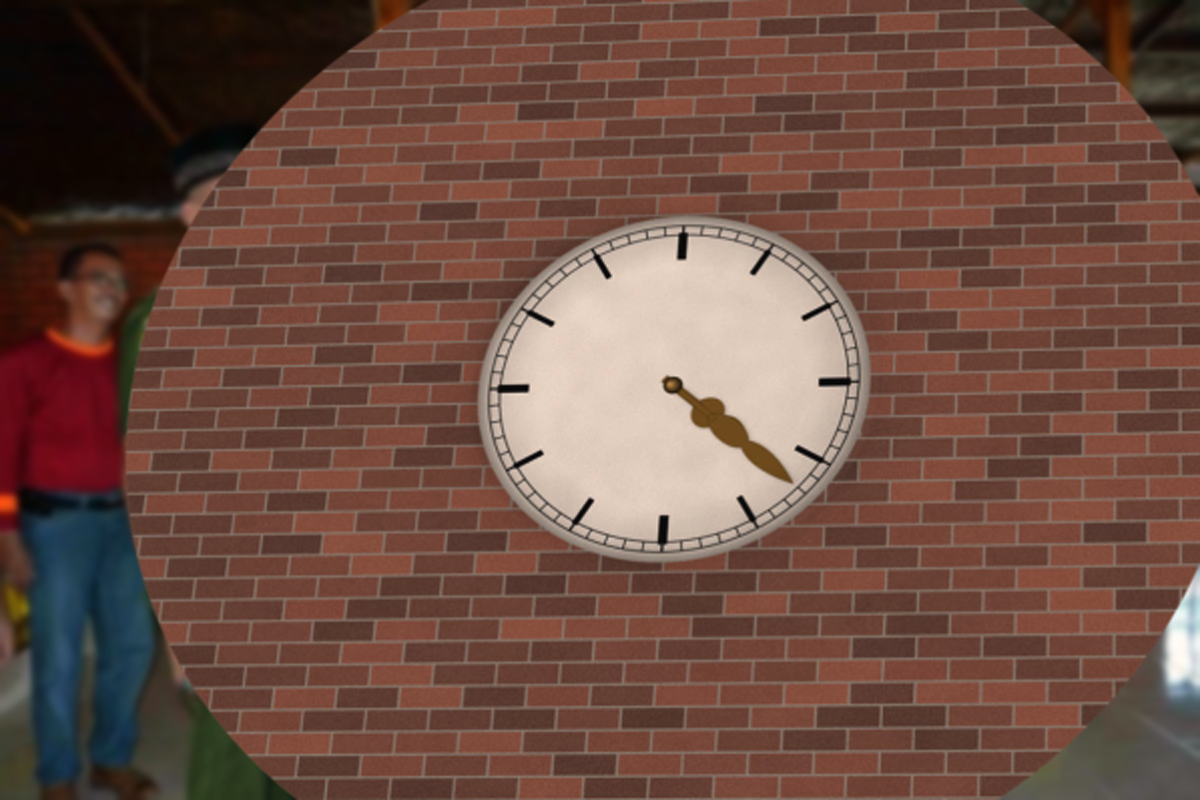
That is 4:22
